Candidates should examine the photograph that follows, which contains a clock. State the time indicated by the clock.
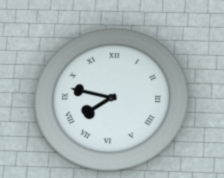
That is 7:47
